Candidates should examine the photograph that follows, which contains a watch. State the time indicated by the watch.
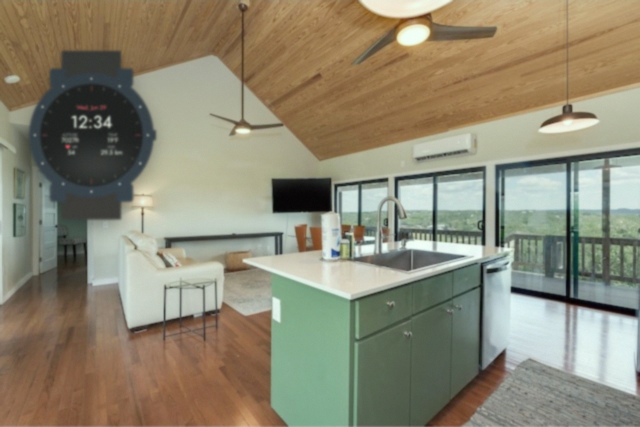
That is 12:34
